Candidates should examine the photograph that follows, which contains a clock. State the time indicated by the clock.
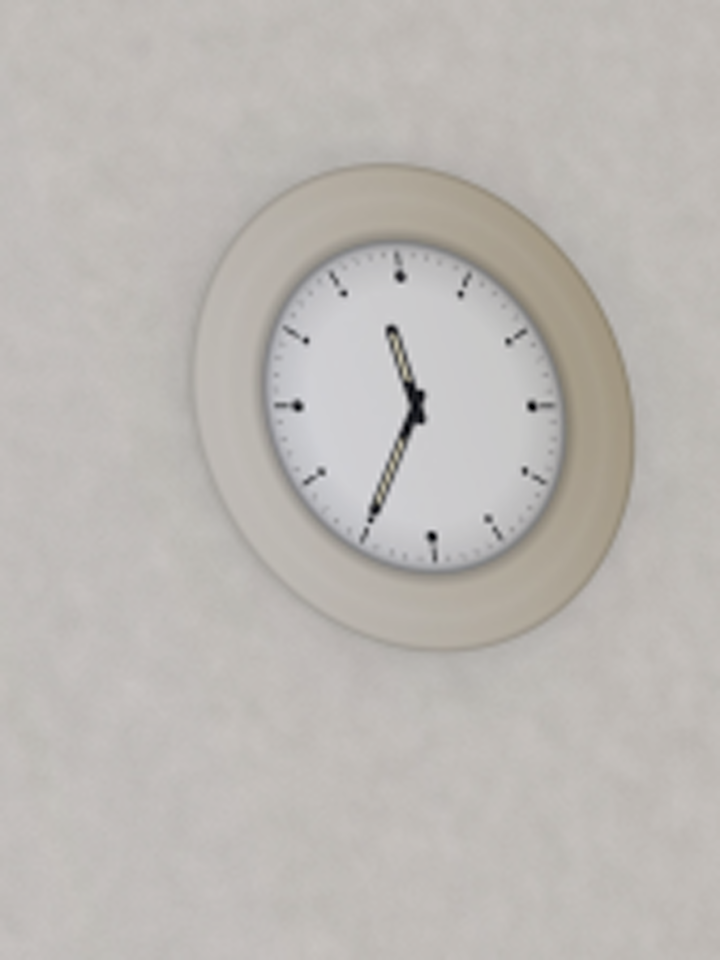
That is 11:35
